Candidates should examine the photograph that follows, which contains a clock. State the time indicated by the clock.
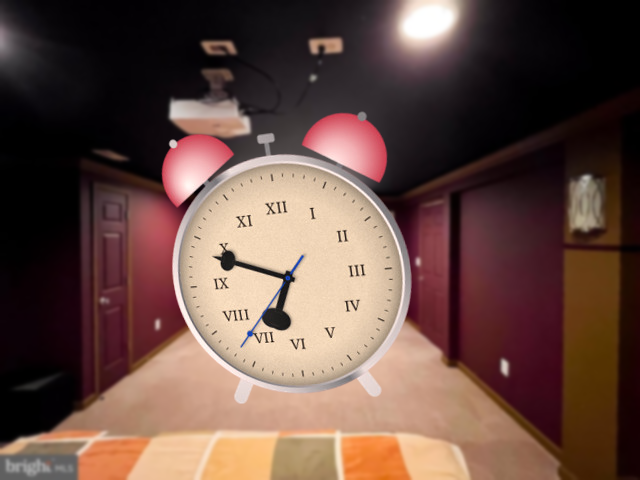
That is 6:48:37
